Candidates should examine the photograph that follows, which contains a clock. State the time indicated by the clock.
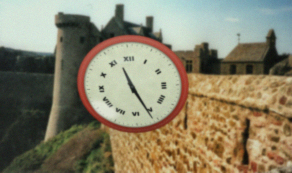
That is 11:26
